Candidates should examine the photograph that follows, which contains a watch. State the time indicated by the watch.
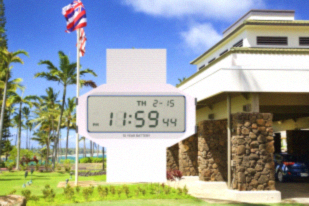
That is 11:59:44
